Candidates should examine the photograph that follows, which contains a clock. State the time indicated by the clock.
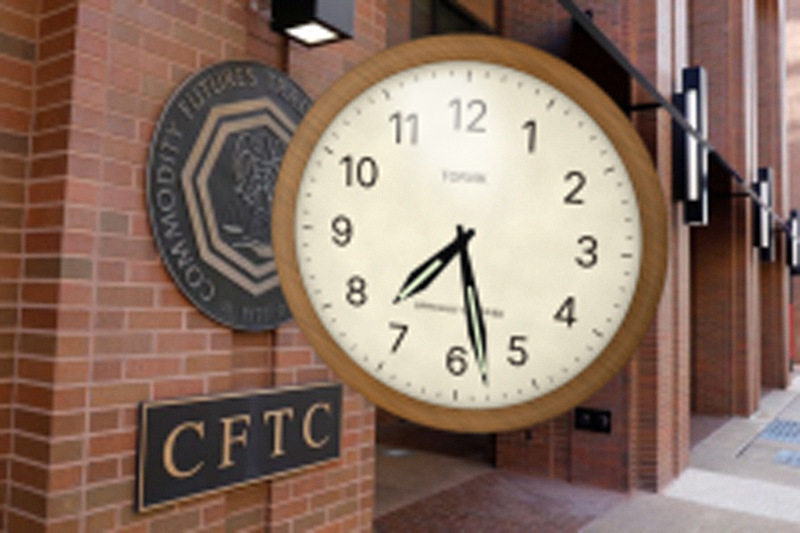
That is 7:28
